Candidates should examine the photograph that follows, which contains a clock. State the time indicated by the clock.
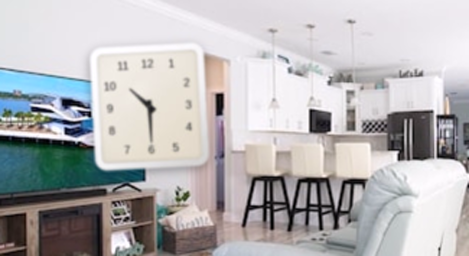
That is 10:30
